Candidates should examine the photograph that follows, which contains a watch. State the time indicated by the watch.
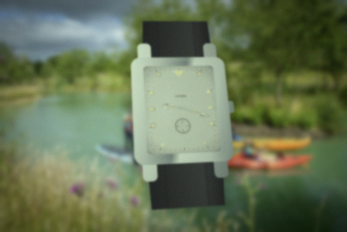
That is 9:18
